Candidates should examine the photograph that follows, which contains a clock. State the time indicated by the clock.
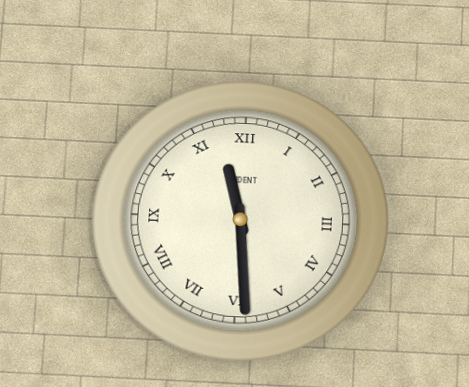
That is 11:29
